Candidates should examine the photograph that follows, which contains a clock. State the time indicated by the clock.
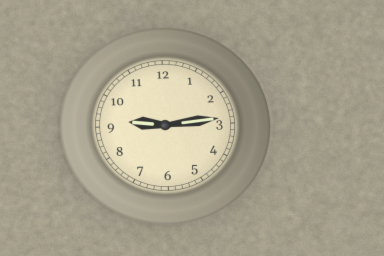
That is 9:14
